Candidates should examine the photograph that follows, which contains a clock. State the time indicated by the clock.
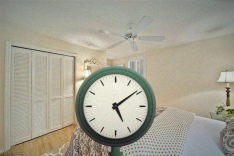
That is 5:09
